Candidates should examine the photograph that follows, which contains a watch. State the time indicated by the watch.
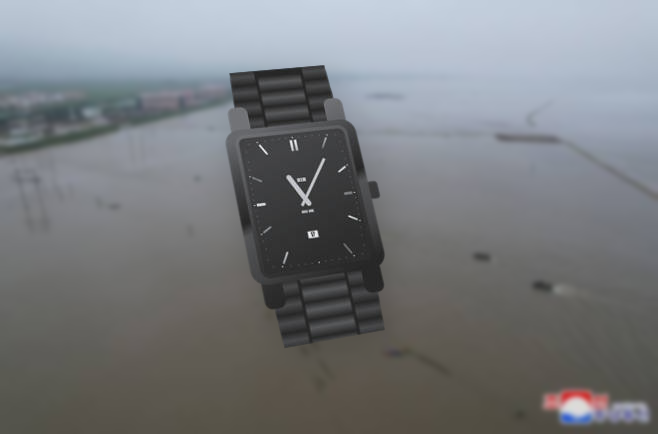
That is 11:06
